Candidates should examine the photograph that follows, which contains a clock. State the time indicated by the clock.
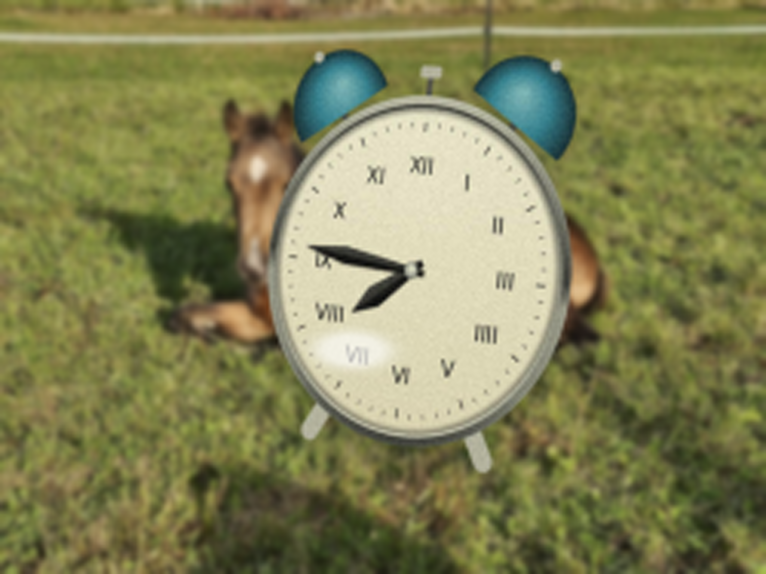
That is 7:46
